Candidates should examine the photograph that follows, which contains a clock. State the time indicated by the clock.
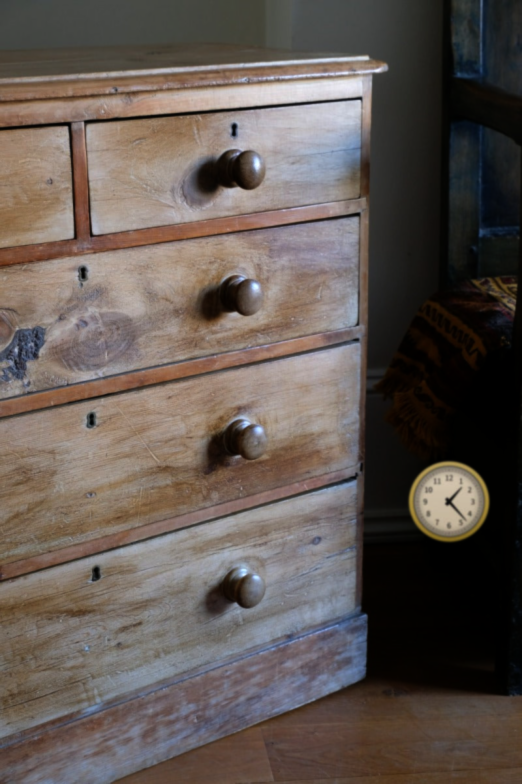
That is 1:23
